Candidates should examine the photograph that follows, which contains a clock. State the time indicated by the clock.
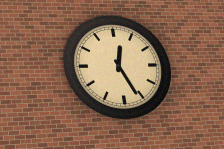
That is 12:26
